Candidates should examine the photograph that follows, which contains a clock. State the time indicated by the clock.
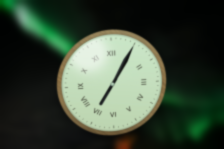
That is 7:05
